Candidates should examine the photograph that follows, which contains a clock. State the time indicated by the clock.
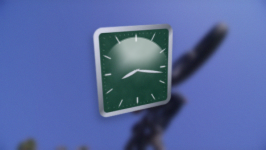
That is 8:17
